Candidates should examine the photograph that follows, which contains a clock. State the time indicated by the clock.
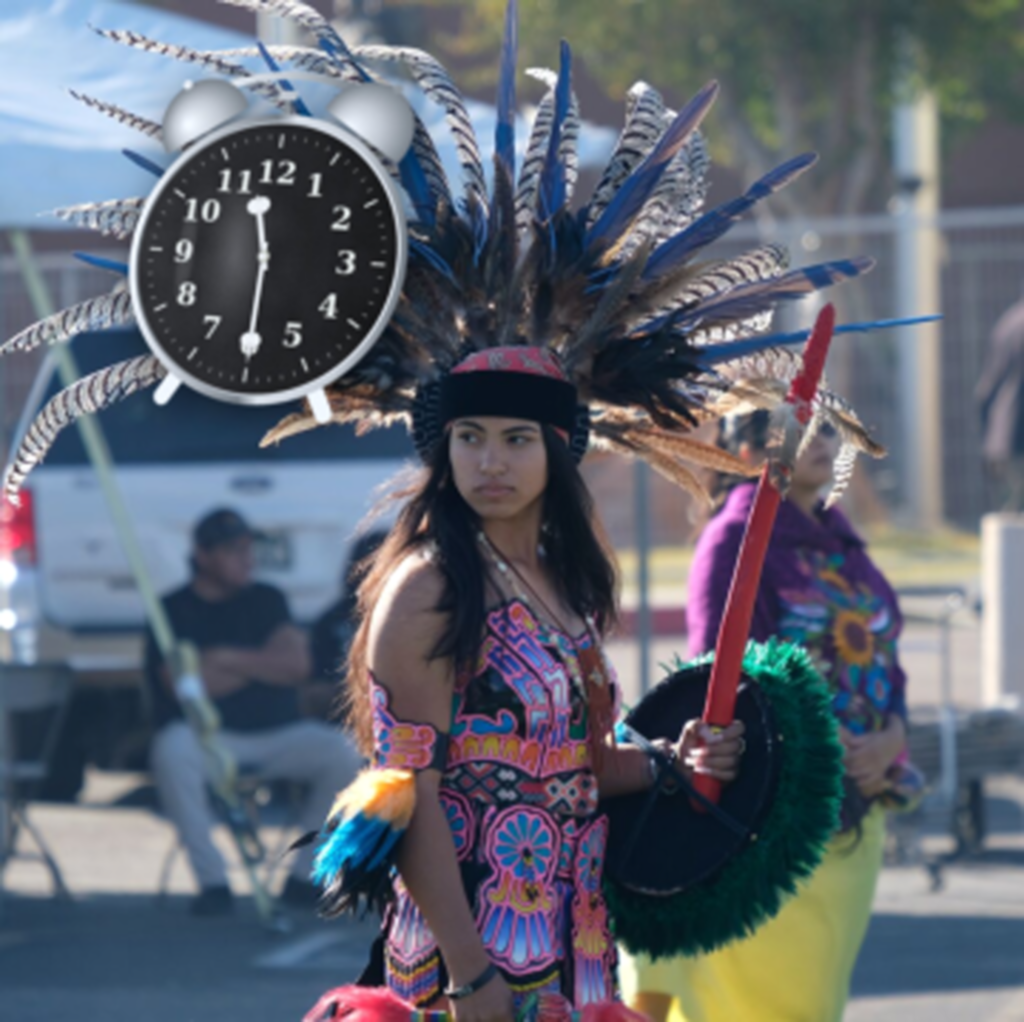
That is 11:30
